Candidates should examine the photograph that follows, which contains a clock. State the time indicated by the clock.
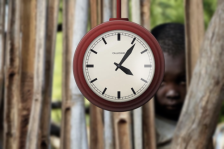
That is 4:06
